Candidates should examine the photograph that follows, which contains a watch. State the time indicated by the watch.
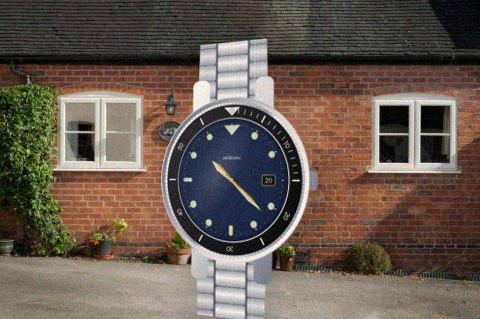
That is 10:22
